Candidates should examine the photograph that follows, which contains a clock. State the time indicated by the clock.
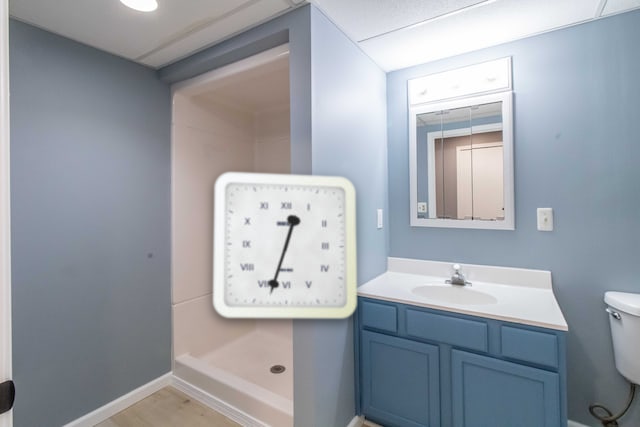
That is 12:33
